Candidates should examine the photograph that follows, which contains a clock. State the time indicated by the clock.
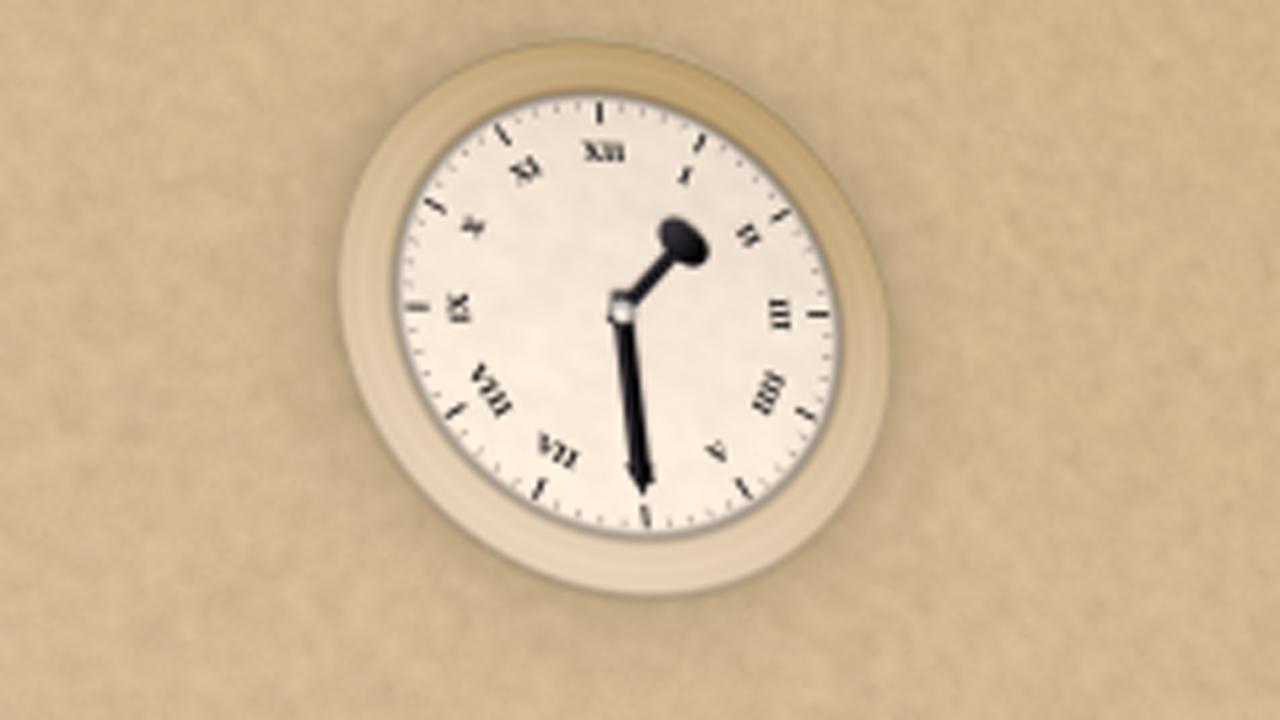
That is 1:30
